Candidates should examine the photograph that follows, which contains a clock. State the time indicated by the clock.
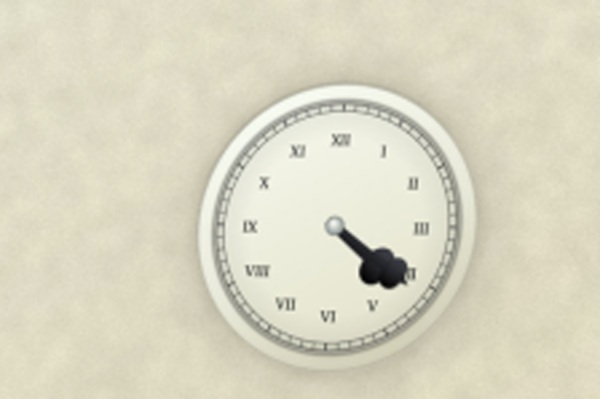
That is 4:21
